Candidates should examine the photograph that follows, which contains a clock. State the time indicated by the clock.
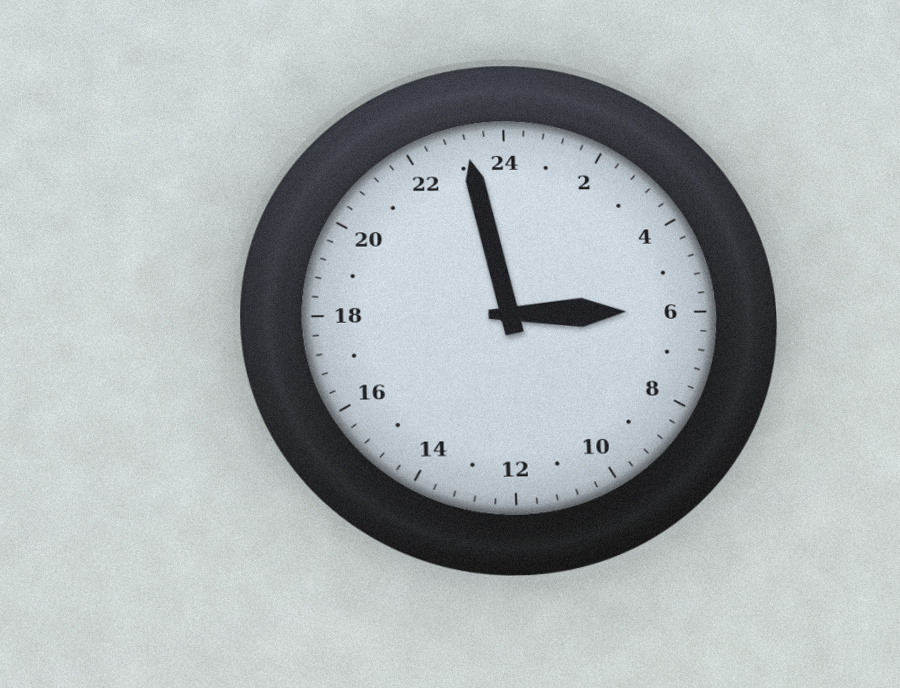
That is 5:58
